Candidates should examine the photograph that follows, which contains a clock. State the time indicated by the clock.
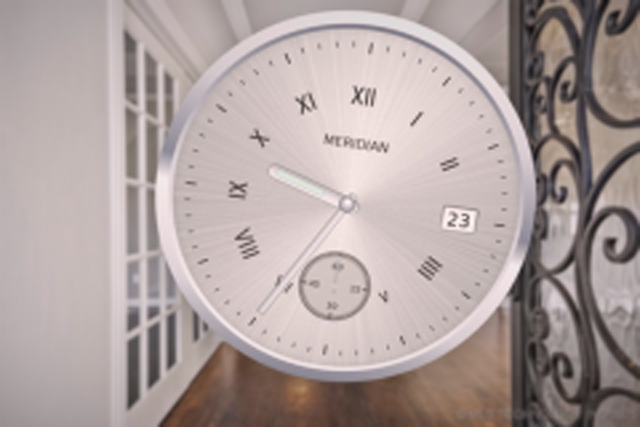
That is 9:35
